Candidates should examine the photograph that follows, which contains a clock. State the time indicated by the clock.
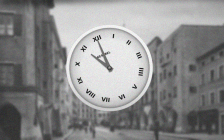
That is 11:00
